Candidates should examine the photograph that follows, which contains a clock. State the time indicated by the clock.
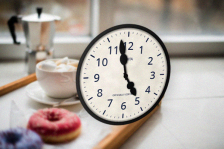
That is 4:58
